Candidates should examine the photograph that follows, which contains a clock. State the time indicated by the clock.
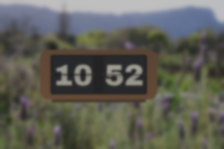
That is 10:52
